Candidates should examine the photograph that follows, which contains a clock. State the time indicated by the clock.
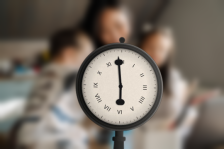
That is 5:59
